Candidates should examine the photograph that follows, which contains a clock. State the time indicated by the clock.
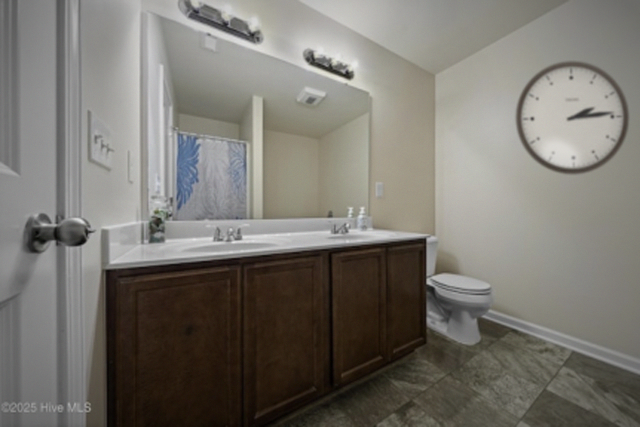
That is 2:14
